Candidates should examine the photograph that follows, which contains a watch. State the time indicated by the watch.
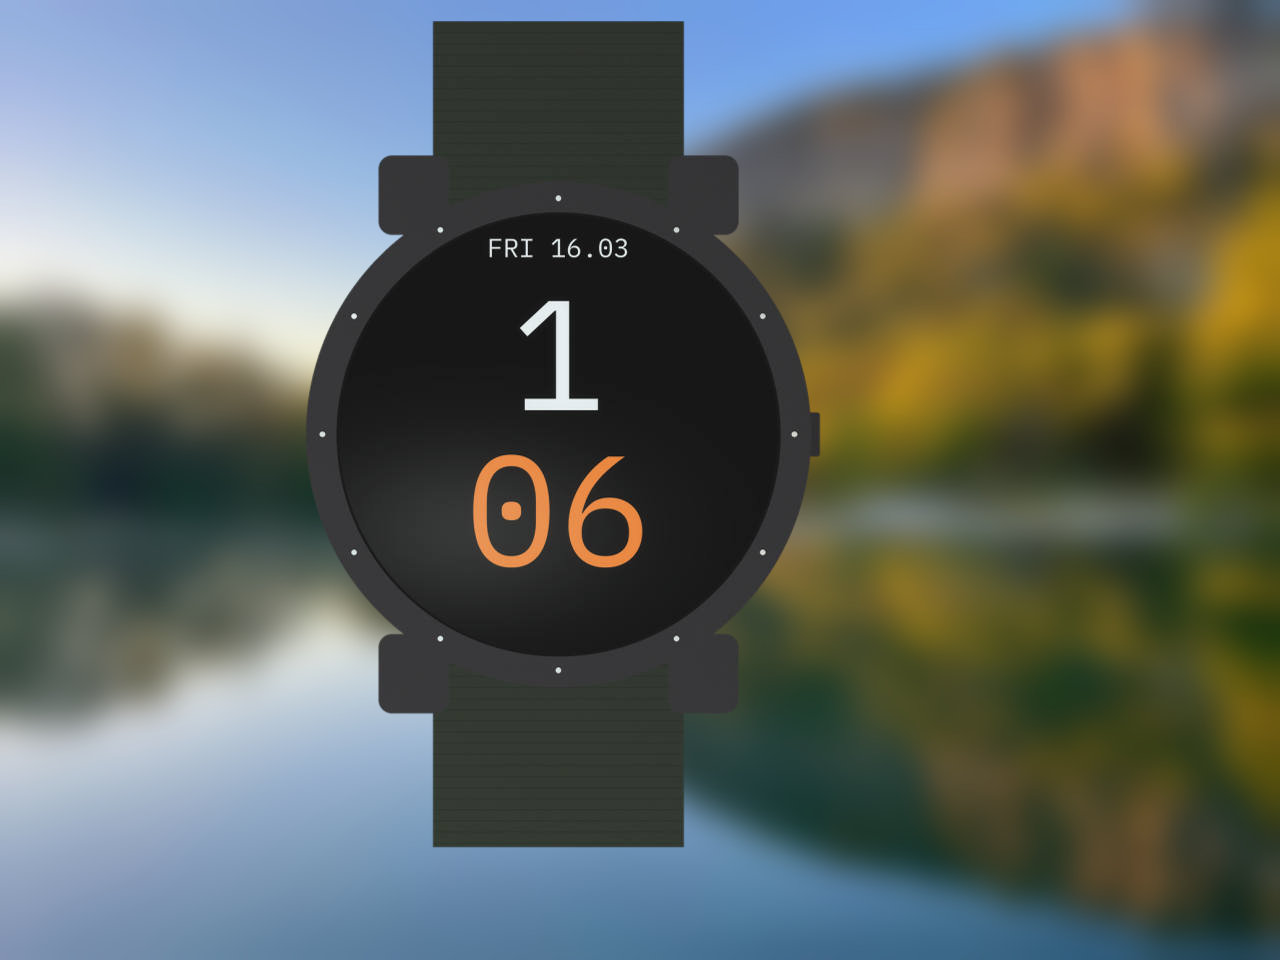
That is 1:06
